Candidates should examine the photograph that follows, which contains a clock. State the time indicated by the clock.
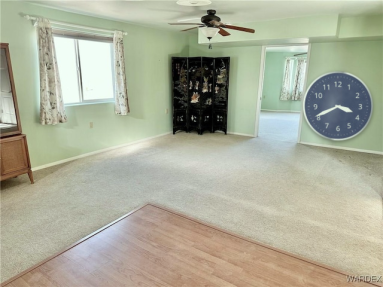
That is 3:41
